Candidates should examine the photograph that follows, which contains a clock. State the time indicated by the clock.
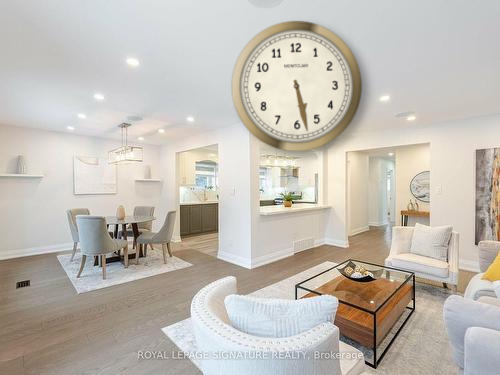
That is 5:28
